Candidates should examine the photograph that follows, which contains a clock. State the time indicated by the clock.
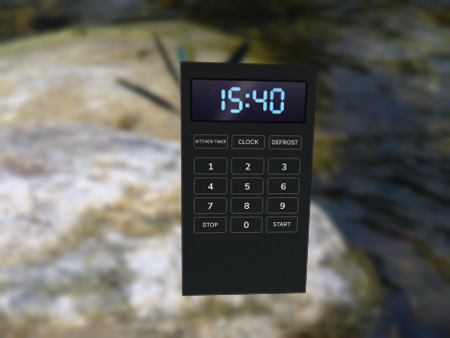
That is 15:40
